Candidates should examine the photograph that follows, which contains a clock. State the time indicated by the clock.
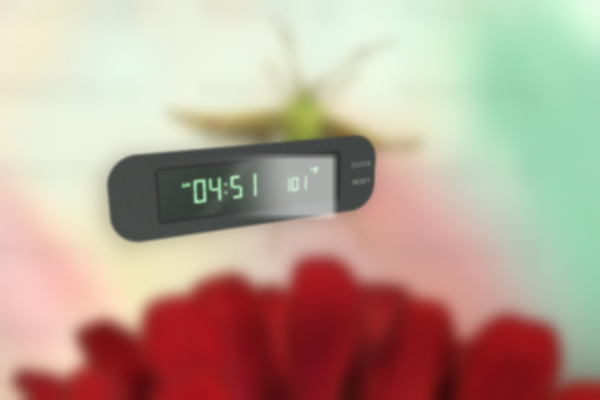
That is 4:51
